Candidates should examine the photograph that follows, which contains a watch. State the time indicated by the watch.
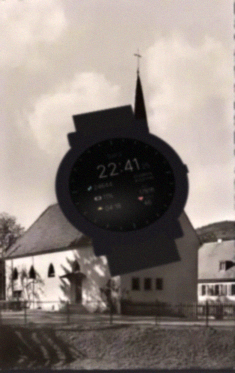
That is 22:41
